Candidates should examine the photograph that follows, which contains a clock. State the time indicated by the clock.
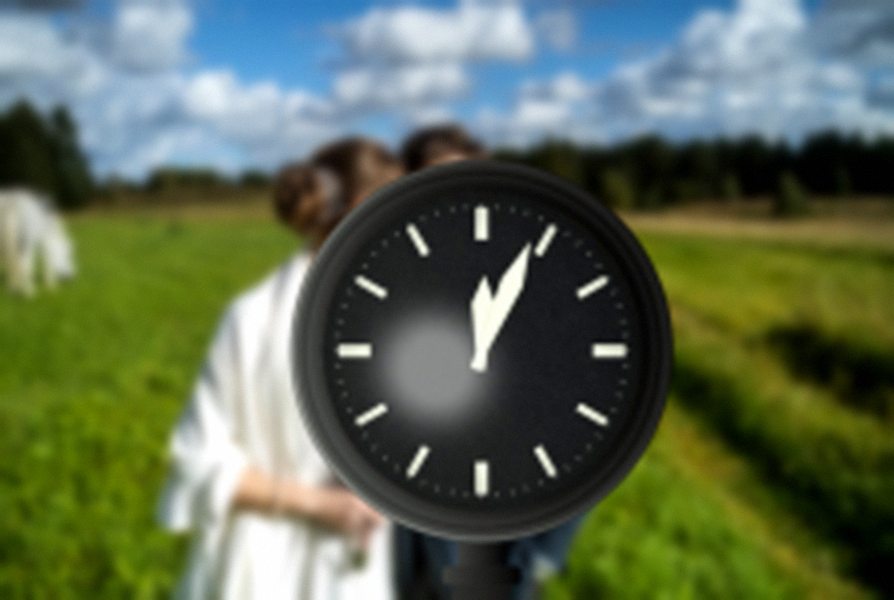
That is 12:04
